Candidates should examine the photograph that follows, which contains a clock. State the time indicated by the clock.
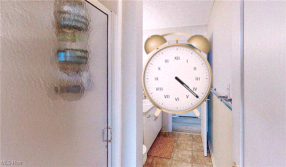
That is 4:22
